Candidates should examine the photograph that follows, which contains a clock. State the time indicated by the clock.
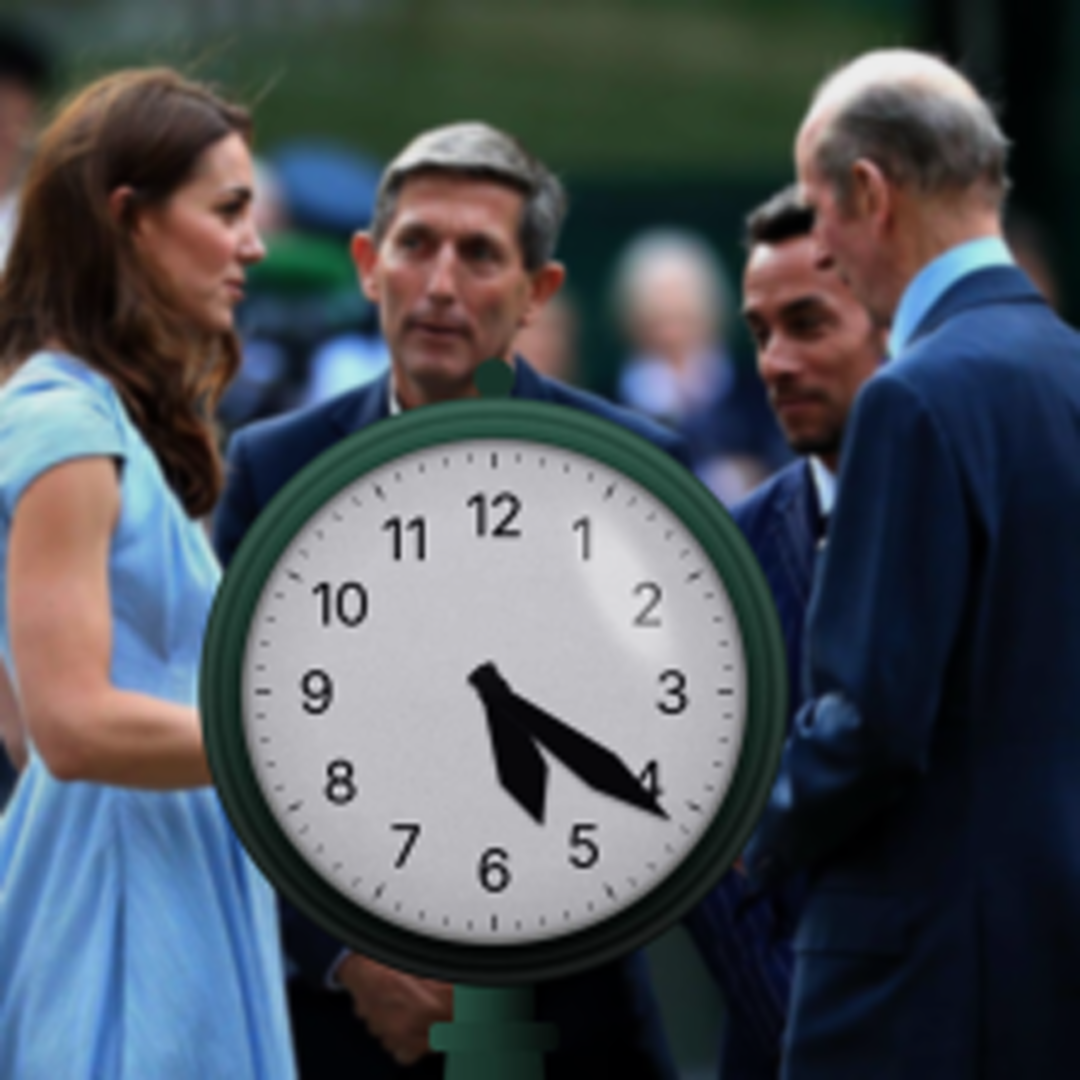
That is 5:21
